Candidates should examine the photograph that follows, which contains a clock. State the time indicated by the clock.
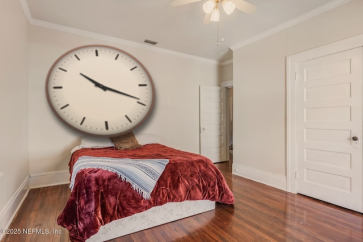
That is 10:19
